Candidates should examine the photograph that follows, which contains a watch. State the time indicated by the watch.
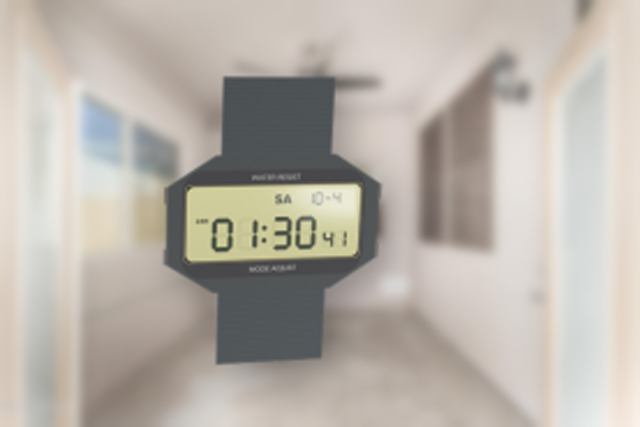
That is 1:30:41
